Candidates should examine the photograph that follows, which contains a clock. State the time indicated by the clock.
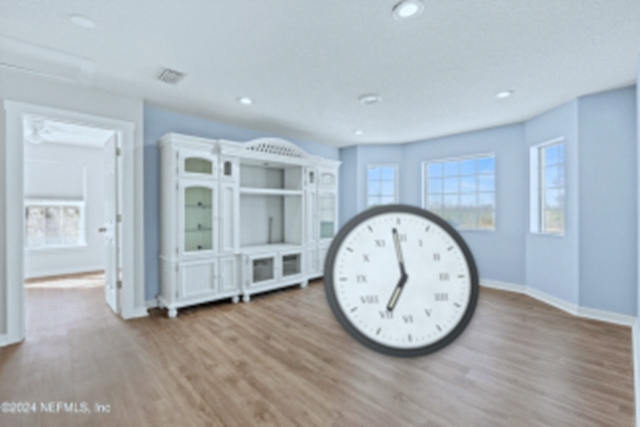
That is 6:59
